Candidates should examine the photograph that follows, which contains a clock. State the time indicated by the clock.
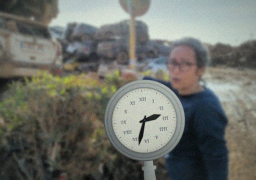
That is 2:33
